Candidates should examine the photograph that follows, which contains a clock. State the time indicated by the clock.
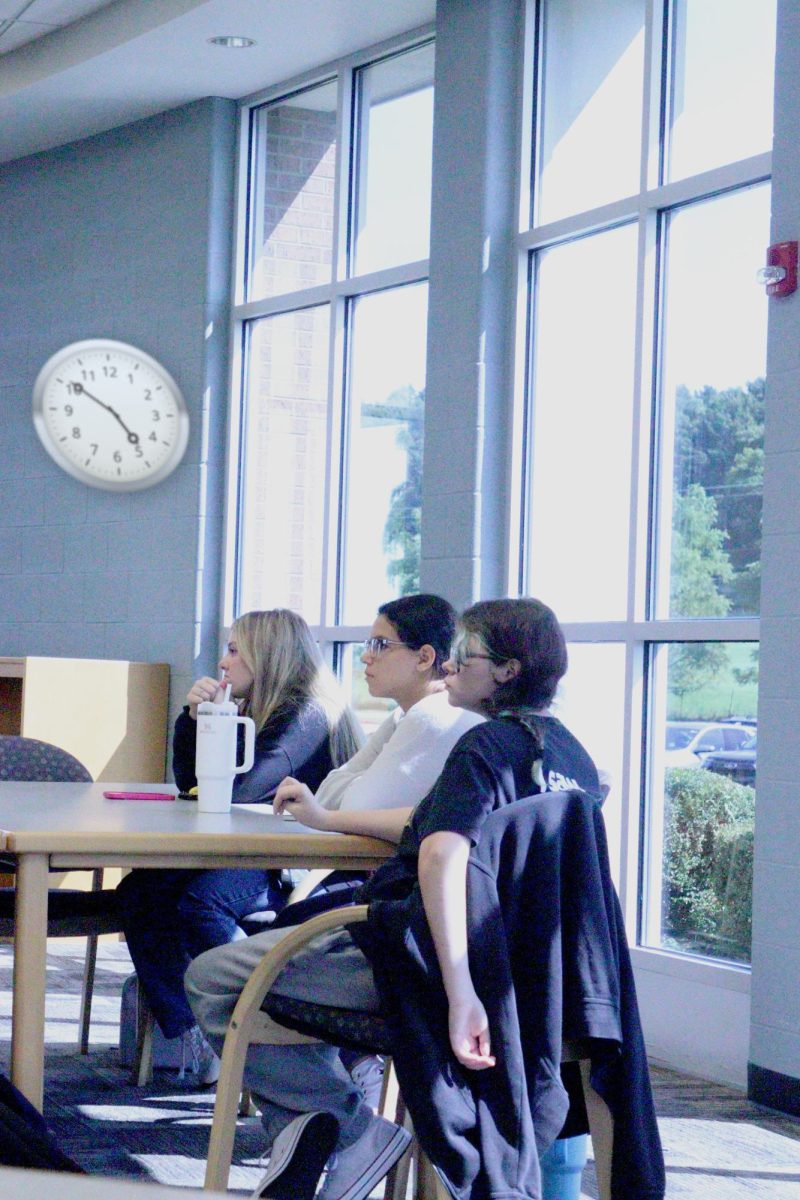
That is 4:51
